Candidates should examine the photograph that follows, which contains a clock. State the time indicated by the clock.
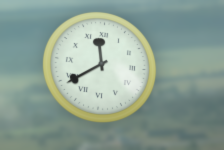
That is 11:39
